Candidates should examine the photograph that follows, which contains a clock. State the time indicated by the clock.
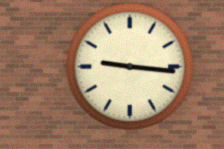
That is 9:16
